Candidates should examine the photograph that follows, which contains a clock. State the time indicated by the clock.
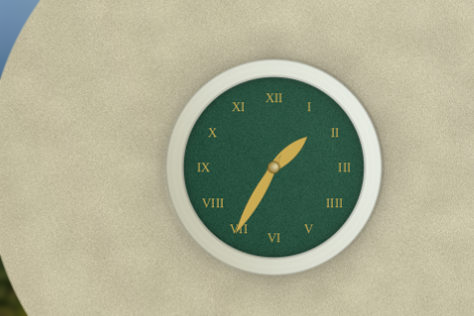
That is 1:35
